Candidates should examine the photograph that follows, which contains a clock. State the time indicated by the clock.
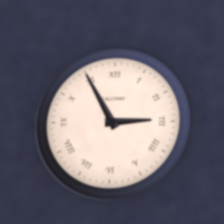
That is 2:55
